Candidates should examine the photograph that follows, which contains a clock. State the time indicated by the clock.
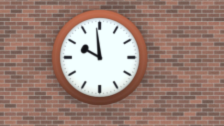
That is 9:59
